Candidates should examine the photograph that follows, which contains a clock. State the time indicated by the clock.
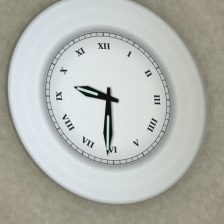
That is 9:31
